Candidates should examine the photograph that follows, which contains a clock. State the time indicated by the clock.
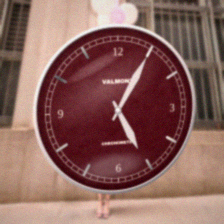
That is 5:05
